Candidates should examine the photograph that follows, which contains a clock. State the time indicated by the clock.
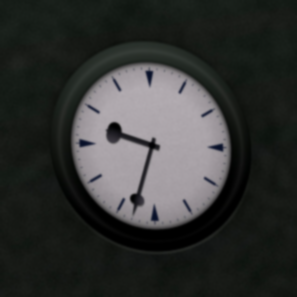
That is 9:33
